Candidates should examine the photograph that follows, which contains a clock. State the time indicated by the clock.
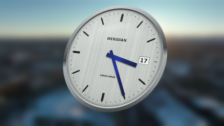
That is 3:25
